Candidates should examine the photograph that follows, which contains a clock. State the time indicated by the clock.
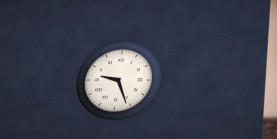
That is 9:26
